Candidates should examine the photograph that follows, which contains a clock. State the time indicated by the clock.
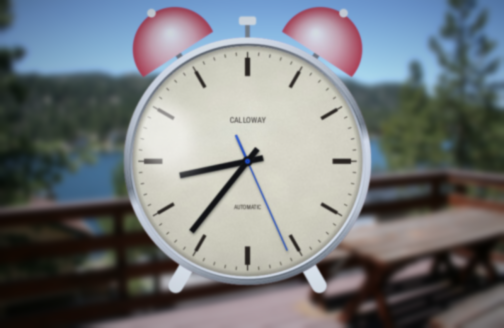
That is 8:36:26
